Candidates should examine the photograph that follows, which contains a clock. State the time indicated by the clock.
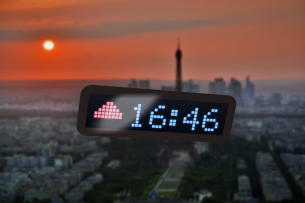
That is 16:46
